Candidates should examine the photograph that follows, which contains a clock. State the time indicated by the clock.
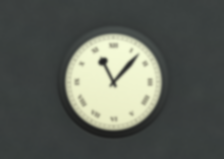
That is 11:07
